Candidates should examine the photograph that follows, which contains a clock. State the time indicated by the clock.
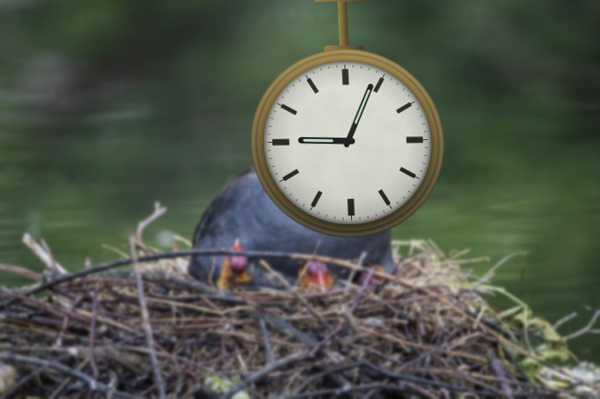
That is 9:04
